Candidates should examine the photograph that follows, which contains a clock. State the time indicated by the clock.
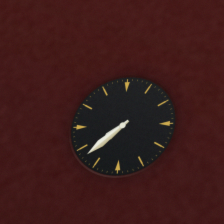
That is 7:38
